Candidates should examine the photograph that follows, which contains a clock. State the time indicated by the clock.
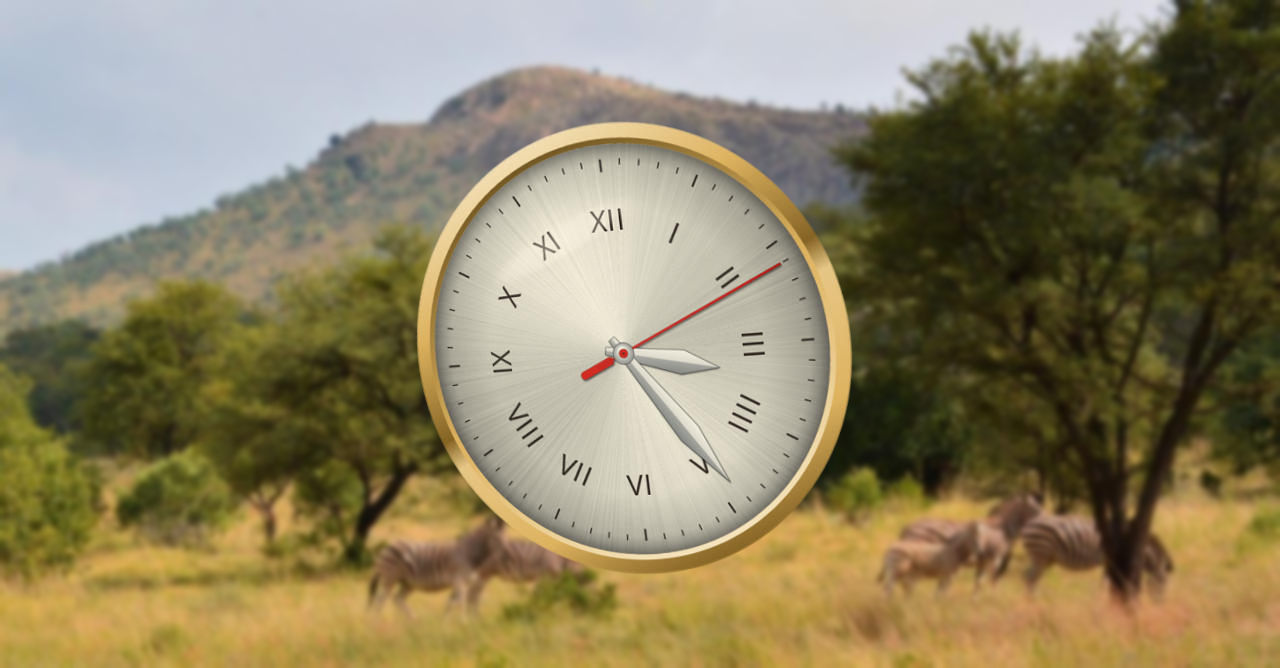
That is 3:24:11
